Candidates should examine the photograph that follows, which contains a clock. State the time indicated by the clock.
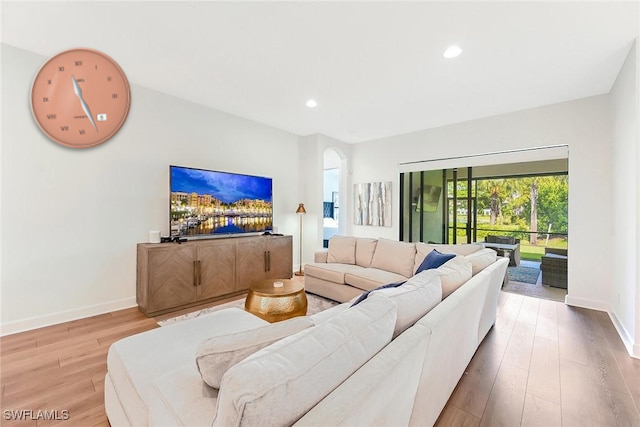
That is 11:26
